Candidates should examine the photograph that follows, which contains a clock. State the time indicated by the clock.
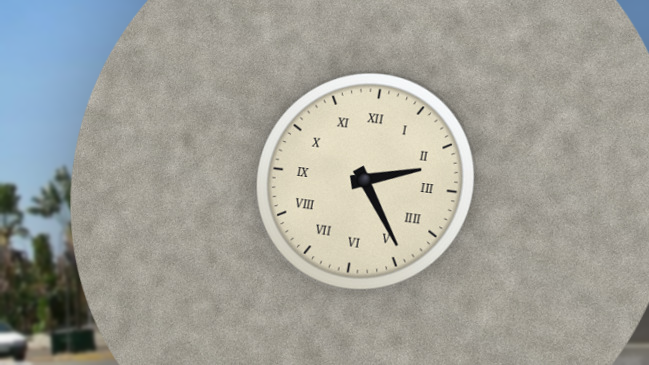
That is 2:24
